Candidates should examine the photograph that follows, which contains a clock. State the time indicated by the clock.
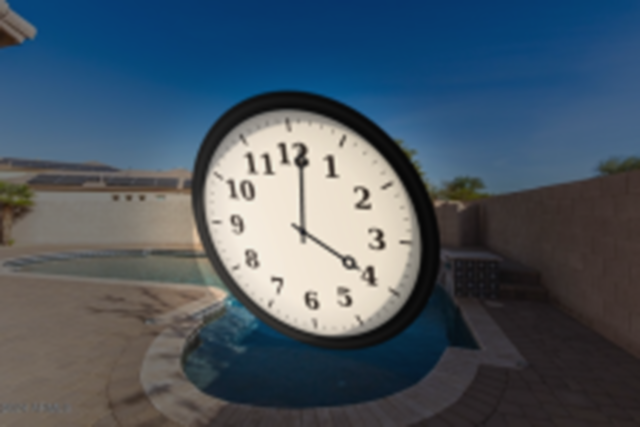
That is 4:01
